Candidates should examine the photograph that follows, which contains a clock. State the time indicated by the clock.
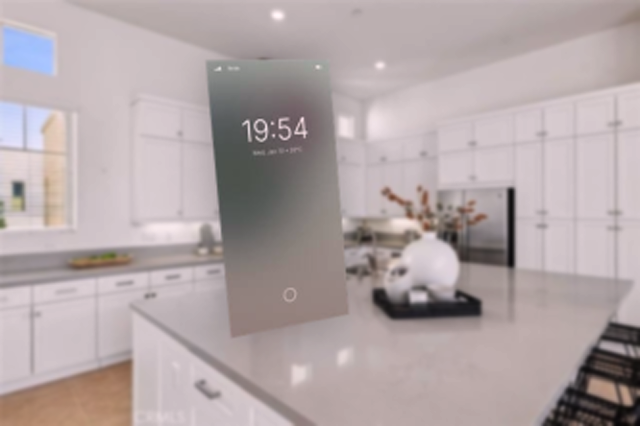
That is 19:54
